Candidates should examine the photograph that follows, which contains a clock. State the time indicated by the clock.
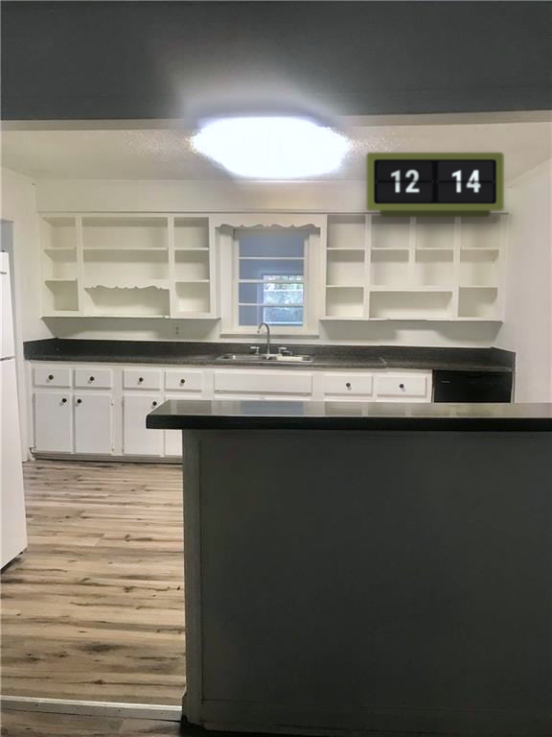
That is 12:14
